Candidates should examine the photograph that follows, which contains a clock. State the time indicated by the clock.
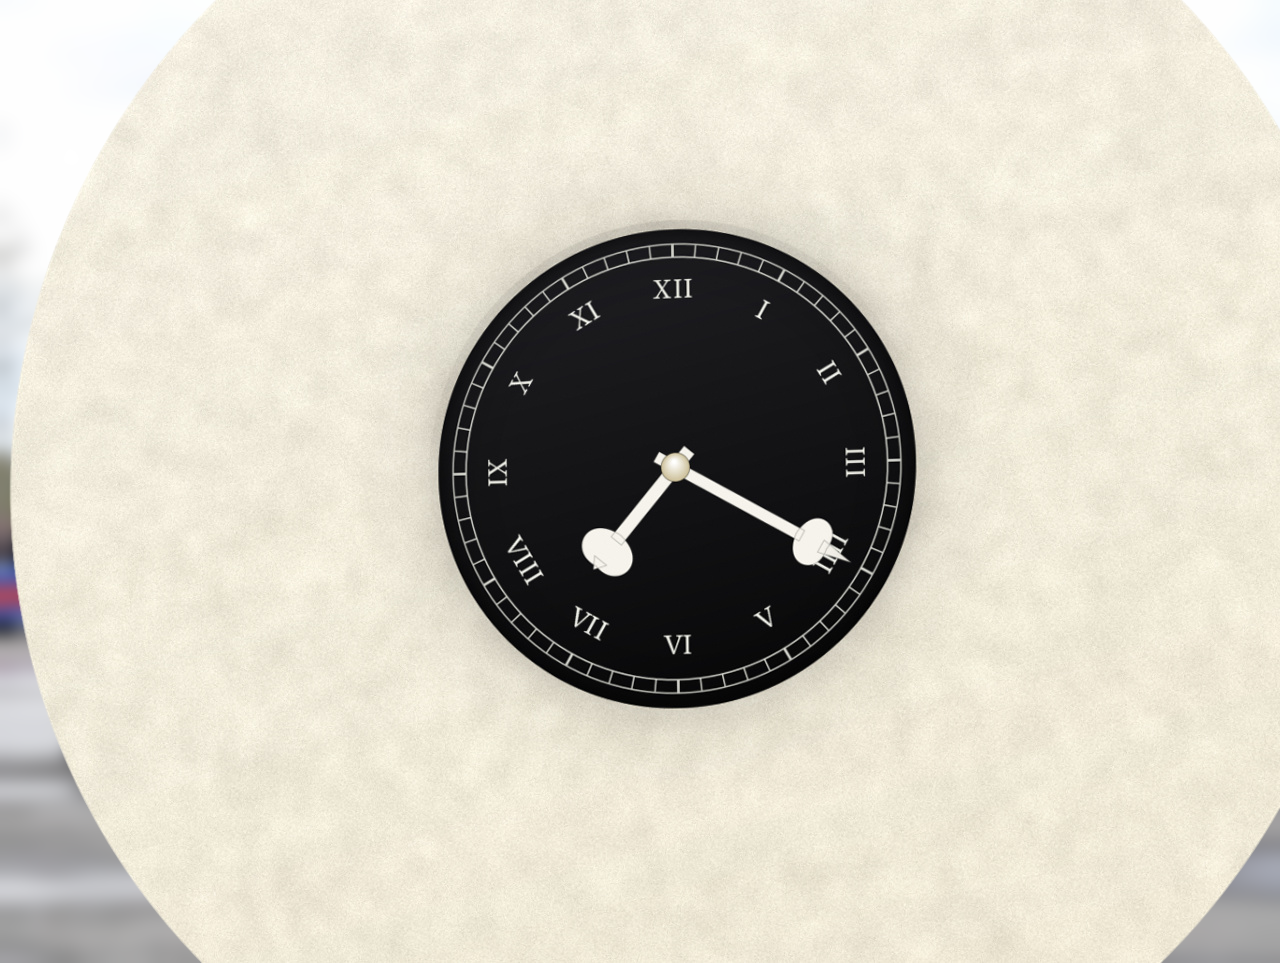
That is 7:20
